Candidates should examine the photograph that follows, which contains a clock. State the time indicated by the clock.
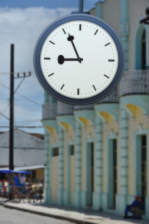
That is 8:56
